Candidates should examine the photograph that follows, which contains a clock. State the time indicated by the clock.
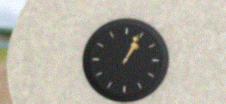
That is 1:04
